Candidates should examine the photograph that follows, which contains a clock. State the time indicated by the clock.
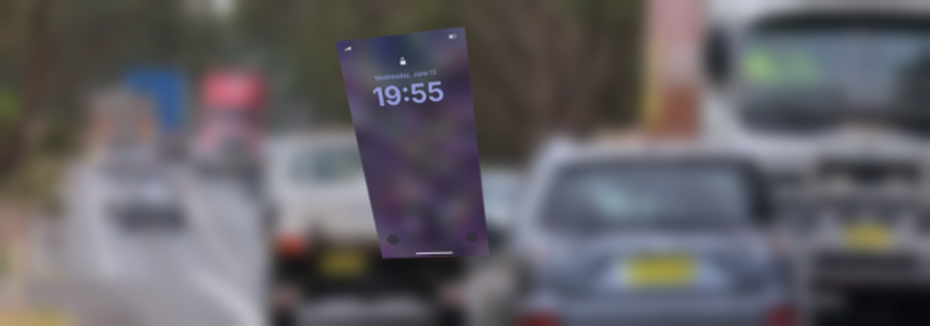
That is 19:55
